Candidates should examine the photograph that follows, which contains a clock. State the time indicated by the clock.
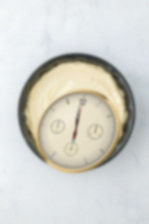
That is 5:59
